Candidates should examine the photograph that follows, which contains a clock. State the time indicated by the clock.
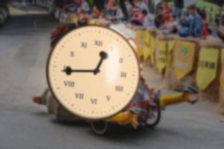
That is 12:44
